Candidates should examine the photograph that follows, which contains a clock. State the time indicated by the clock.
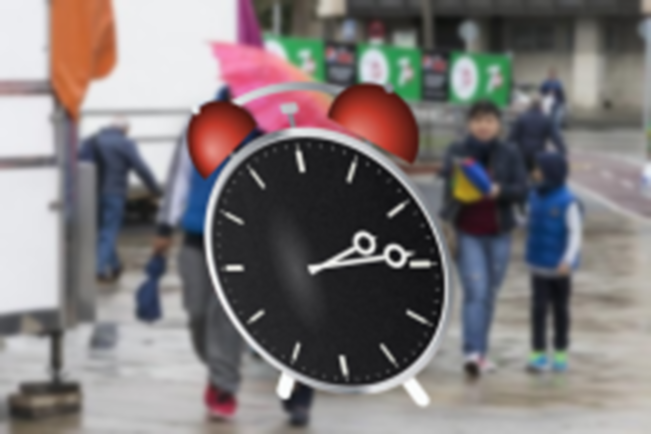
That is 2:14
